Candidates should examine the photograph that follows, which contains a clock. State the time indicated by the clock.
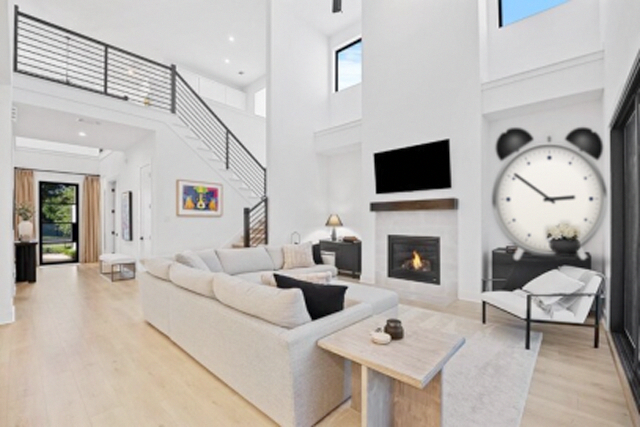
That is 2:51
